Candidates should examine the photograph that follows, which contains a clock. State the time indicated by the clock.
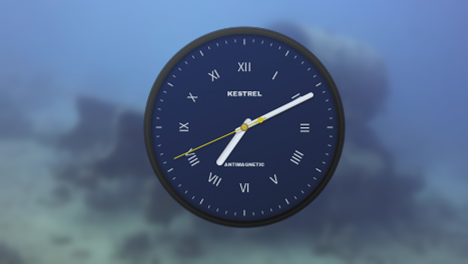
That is 7:10:41
